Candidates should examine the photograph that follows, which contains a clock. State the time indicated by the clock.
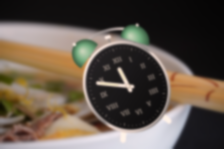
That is 11:49
